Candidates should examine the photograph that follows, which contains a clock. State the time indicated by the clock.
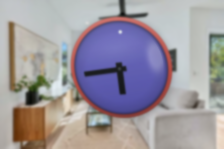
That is 5:43
